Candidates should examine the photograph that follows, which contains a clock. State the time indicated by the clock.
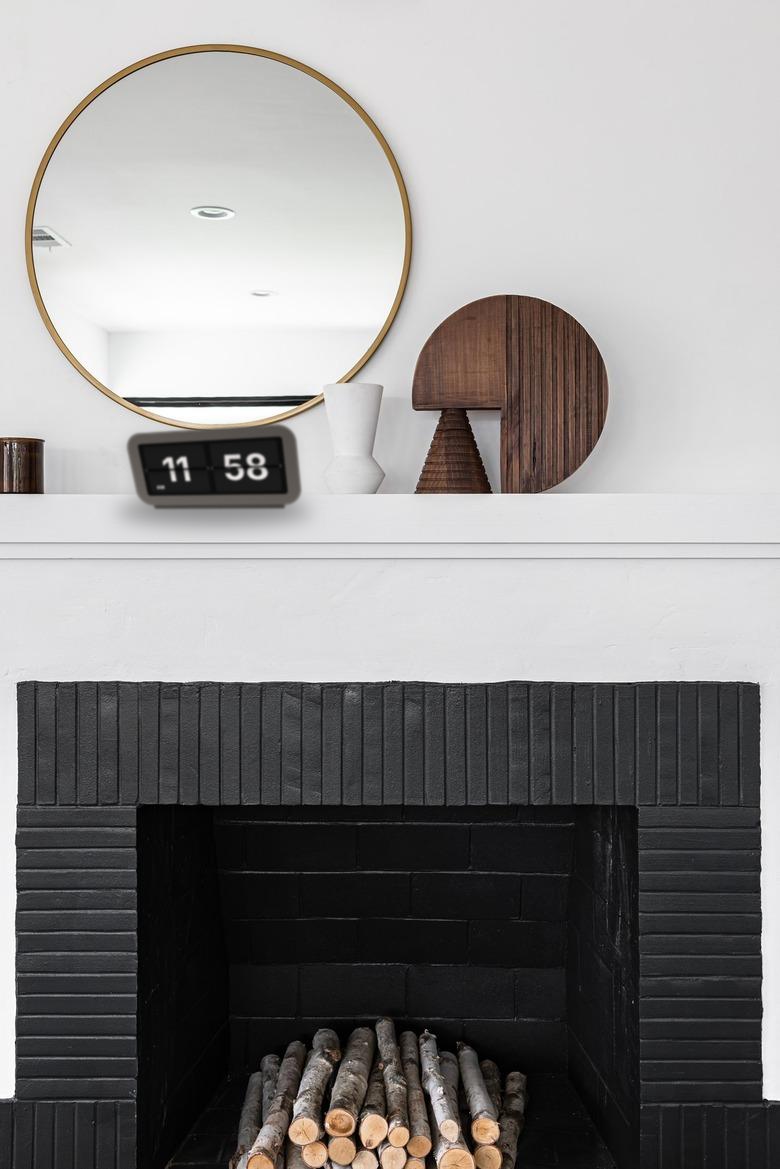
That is 11:58
